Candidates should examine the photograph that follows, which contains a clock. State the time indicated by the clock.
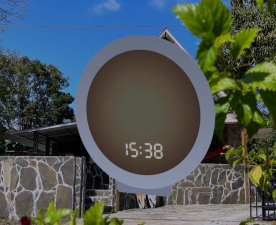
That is 15:38
